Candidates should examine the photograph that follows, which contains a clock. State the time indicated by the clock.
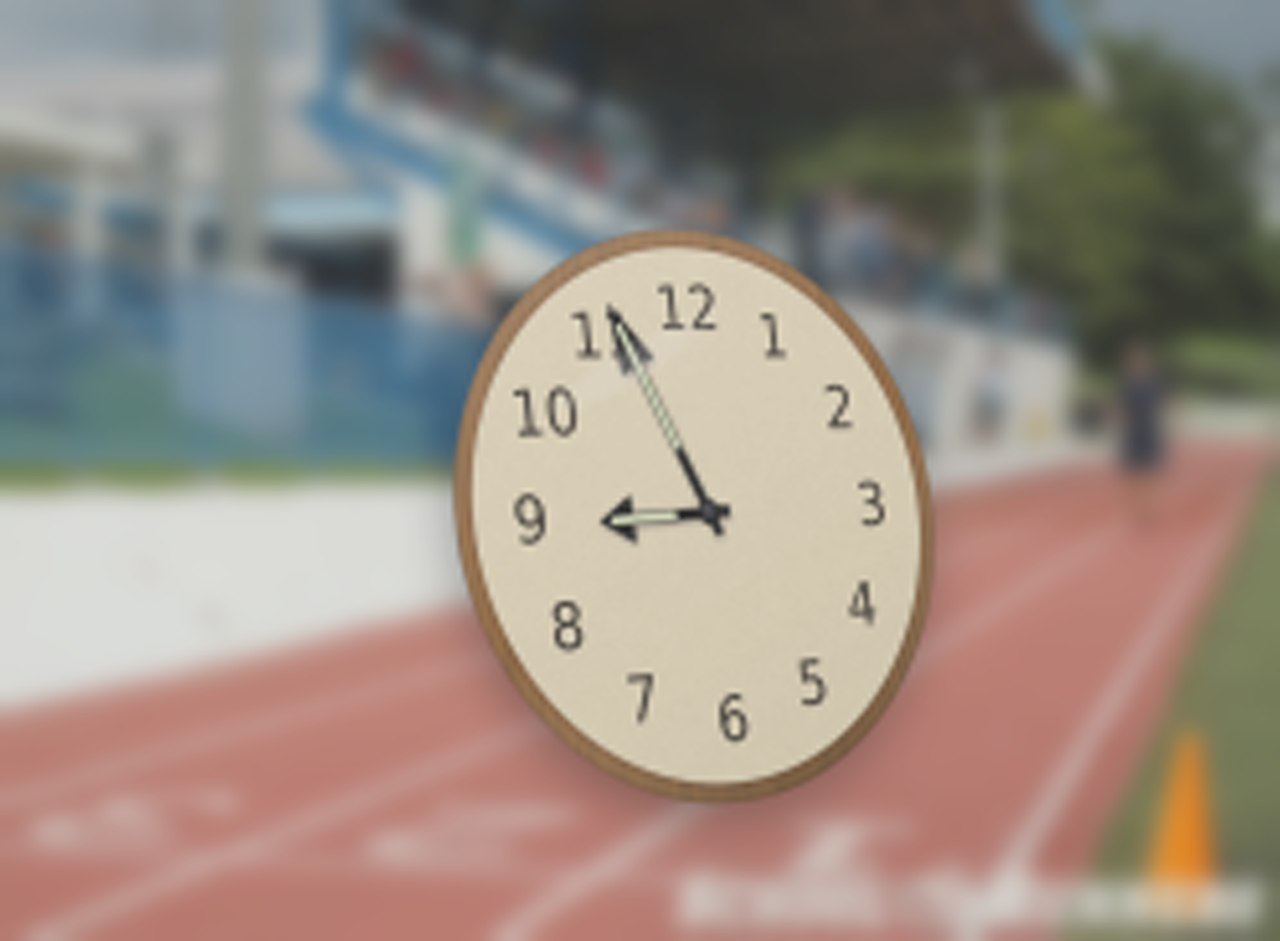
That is 8:56
